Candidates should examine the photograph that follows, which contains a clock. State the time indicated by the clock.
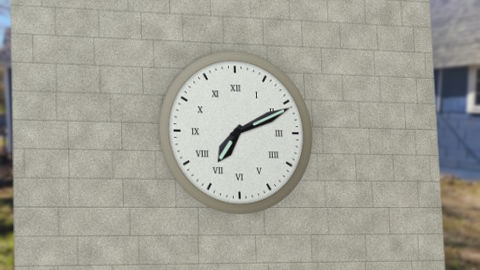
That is 7:11
